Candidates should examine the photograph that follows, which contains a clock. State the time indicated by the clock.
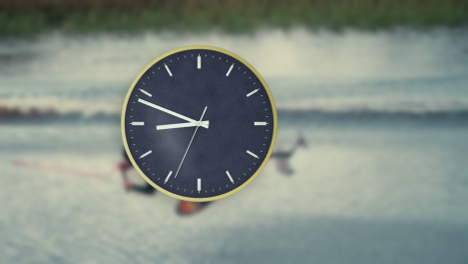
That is 8:48:34
